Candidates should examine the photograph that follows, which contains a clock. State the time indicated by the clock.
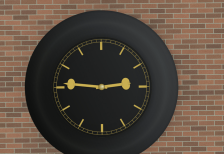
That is 2:46
